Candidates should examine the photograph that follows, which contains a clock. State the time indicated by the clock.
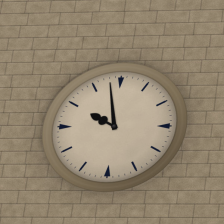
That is 9:58
